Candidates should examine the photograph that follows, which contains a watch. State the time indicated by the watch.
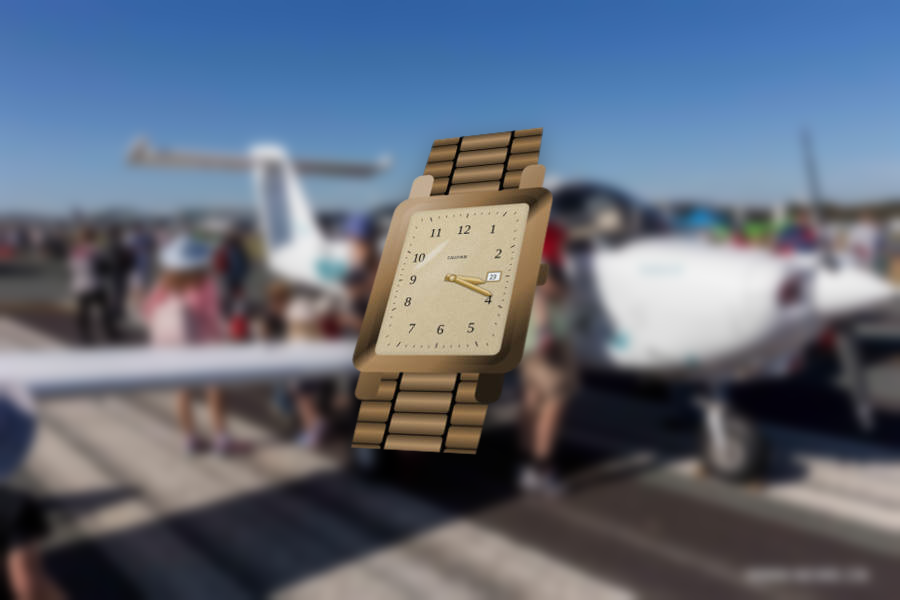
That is 3:19
